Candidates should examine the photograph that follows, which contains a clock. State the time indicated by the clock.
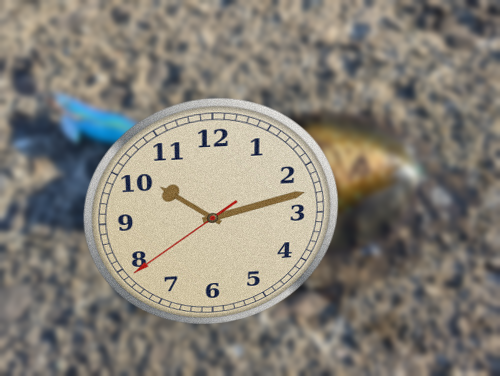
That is 10:12:39
